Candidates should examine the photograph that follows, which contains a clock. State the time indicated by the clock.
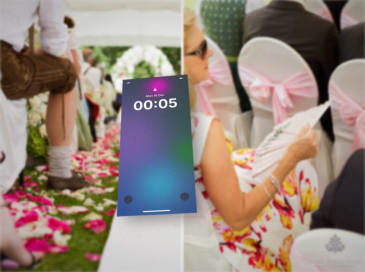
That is 0:05
